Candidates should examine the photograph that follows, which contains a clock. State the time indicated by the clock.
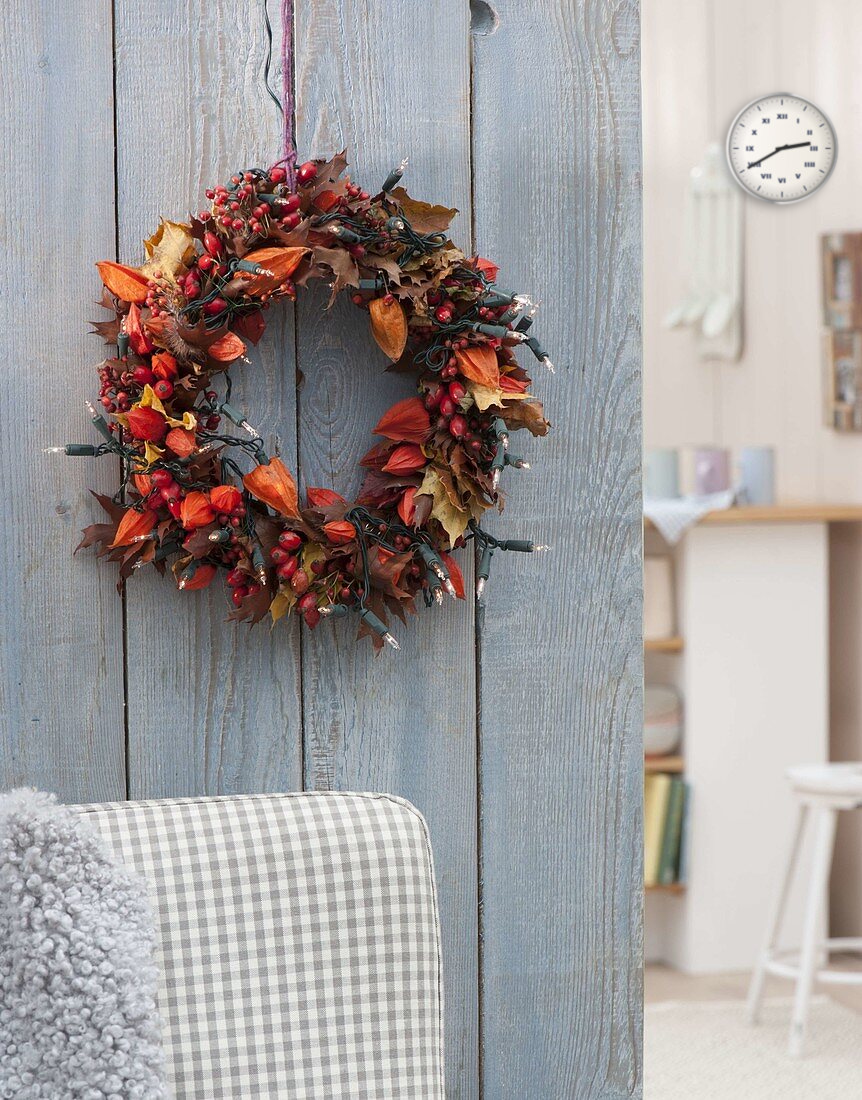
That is 2:40
